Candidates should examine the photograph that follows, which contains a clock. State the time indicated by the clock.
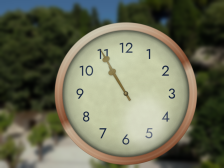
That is 10:55
